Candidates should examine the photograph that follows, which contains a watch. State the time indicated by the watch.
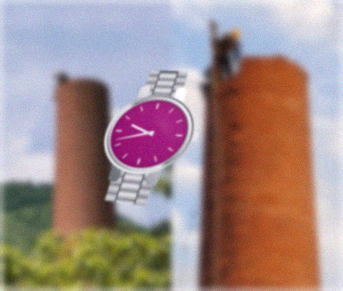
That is 9:42
